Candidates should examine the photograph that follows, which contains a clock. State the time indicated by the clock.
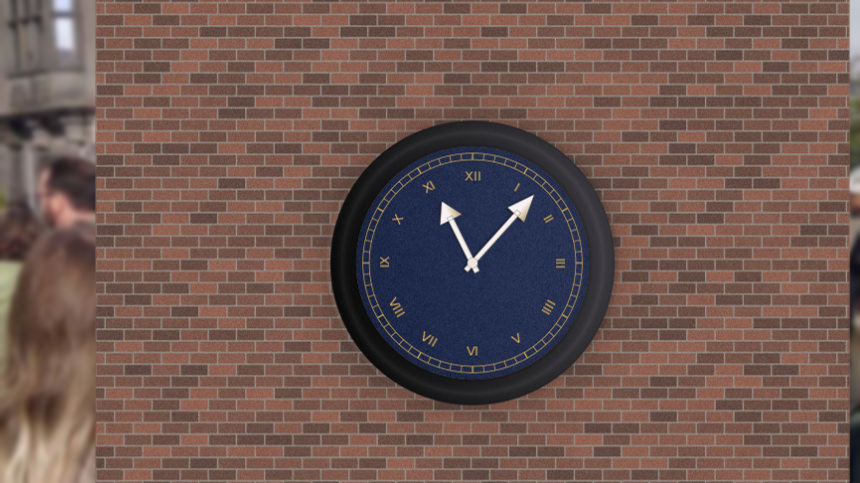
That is 11:07
